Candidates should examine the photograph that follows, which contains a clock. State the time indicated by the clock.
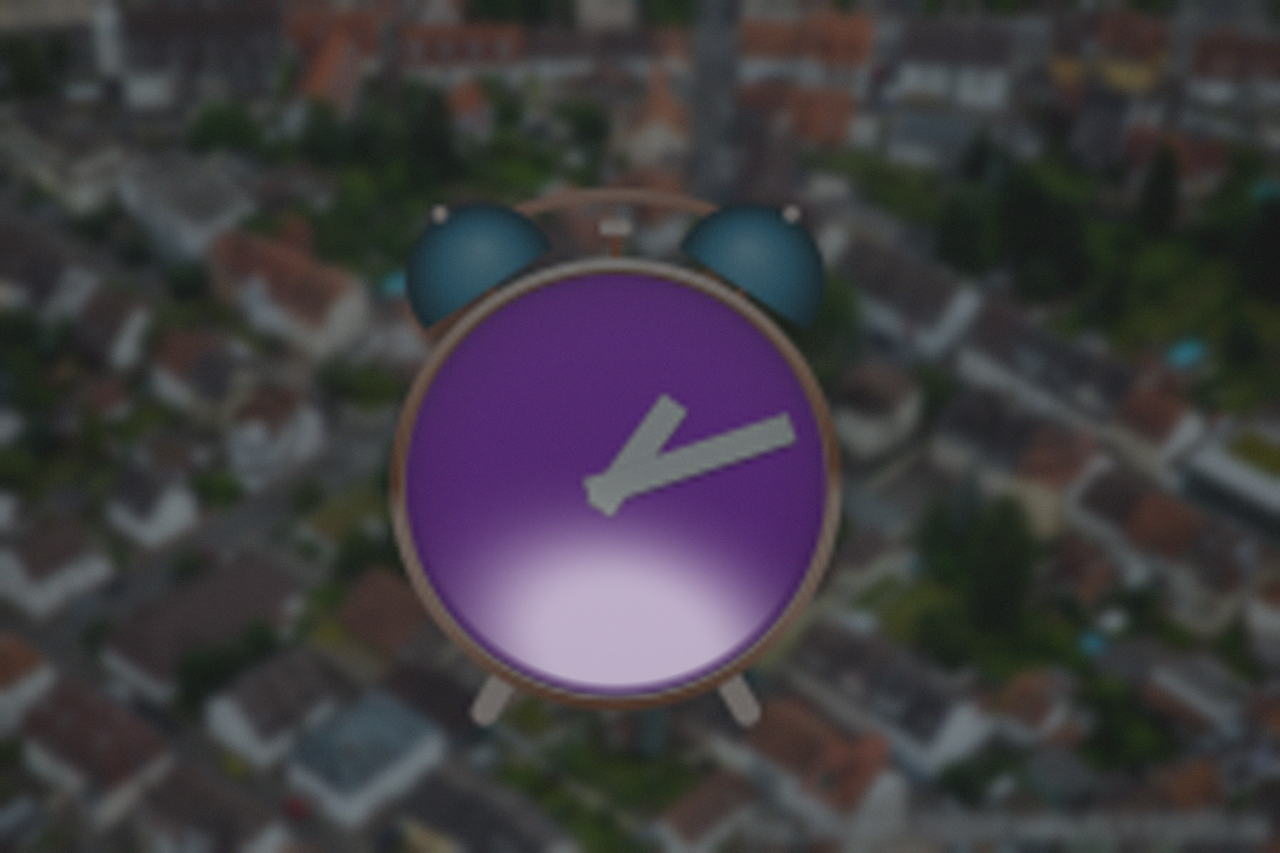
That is 1:12
